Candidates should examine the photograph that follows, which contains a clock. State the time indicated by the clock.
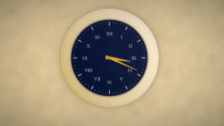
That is 3:19
